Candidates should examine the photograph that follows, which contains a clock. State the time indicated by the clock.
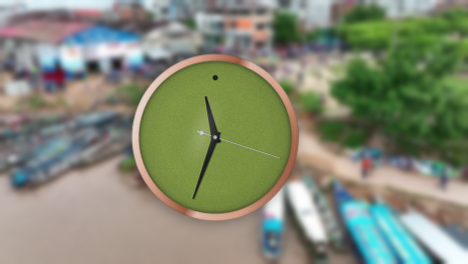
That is 11:33:18
